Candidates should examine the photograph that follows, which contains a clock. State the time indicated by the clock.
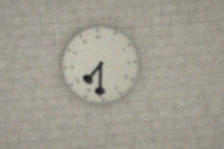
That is 7:31
